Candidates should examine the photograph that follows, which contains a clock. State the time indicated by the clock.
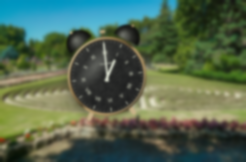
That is 1:00
